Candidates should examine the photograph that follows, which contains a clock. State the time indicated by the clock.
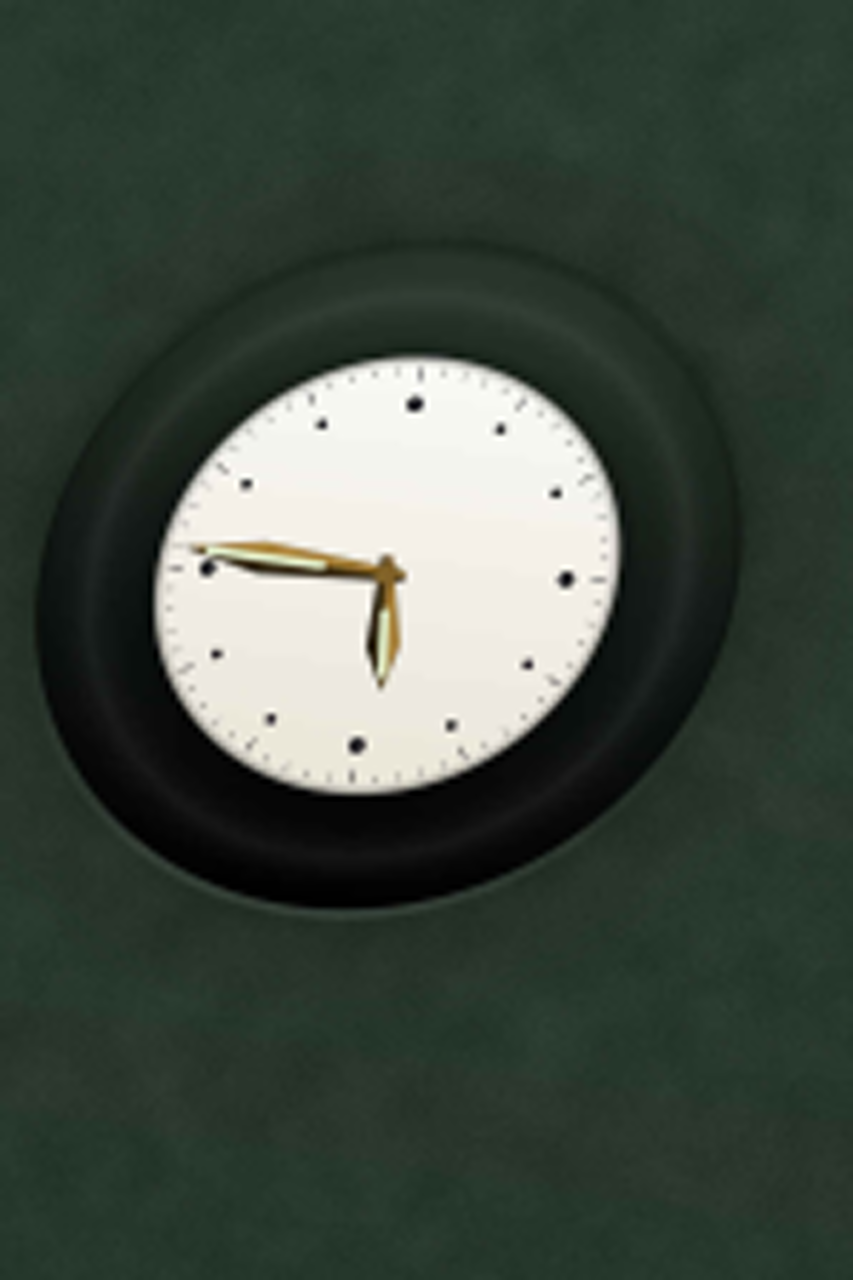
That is 5:46
